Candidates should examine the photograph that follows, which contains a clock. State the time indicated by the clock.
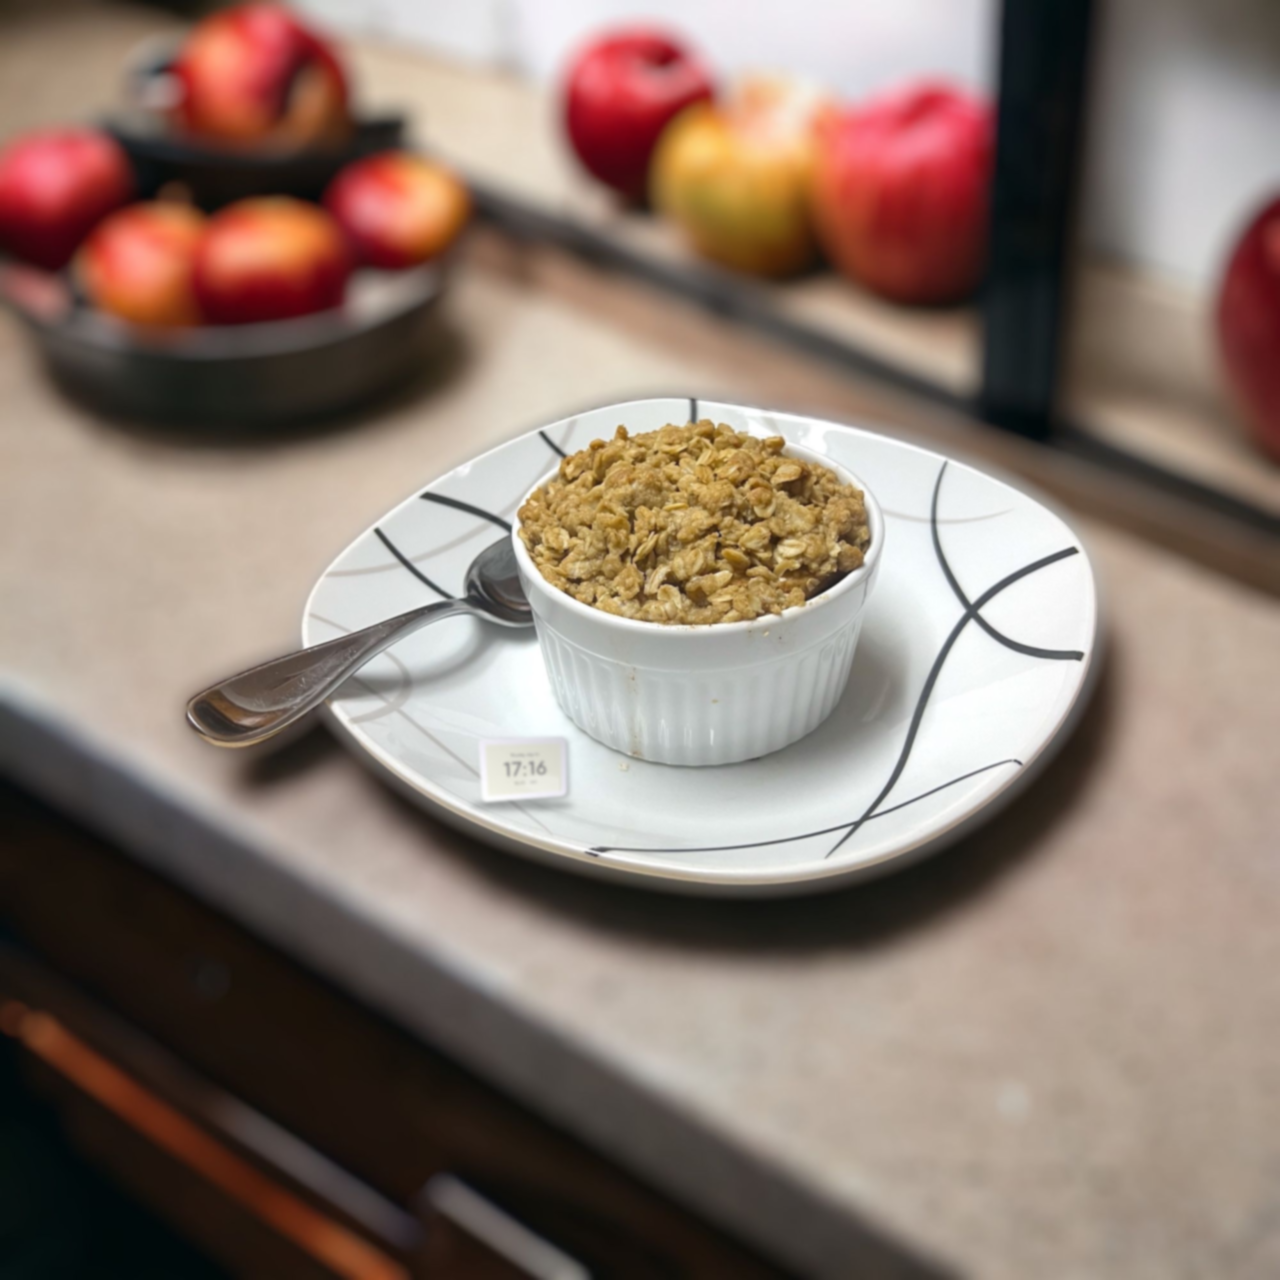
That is 17:16
